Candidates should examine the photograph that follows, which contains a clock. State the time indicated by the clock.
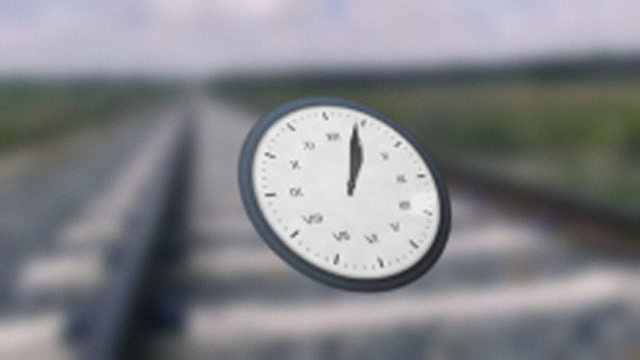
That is 1:04
